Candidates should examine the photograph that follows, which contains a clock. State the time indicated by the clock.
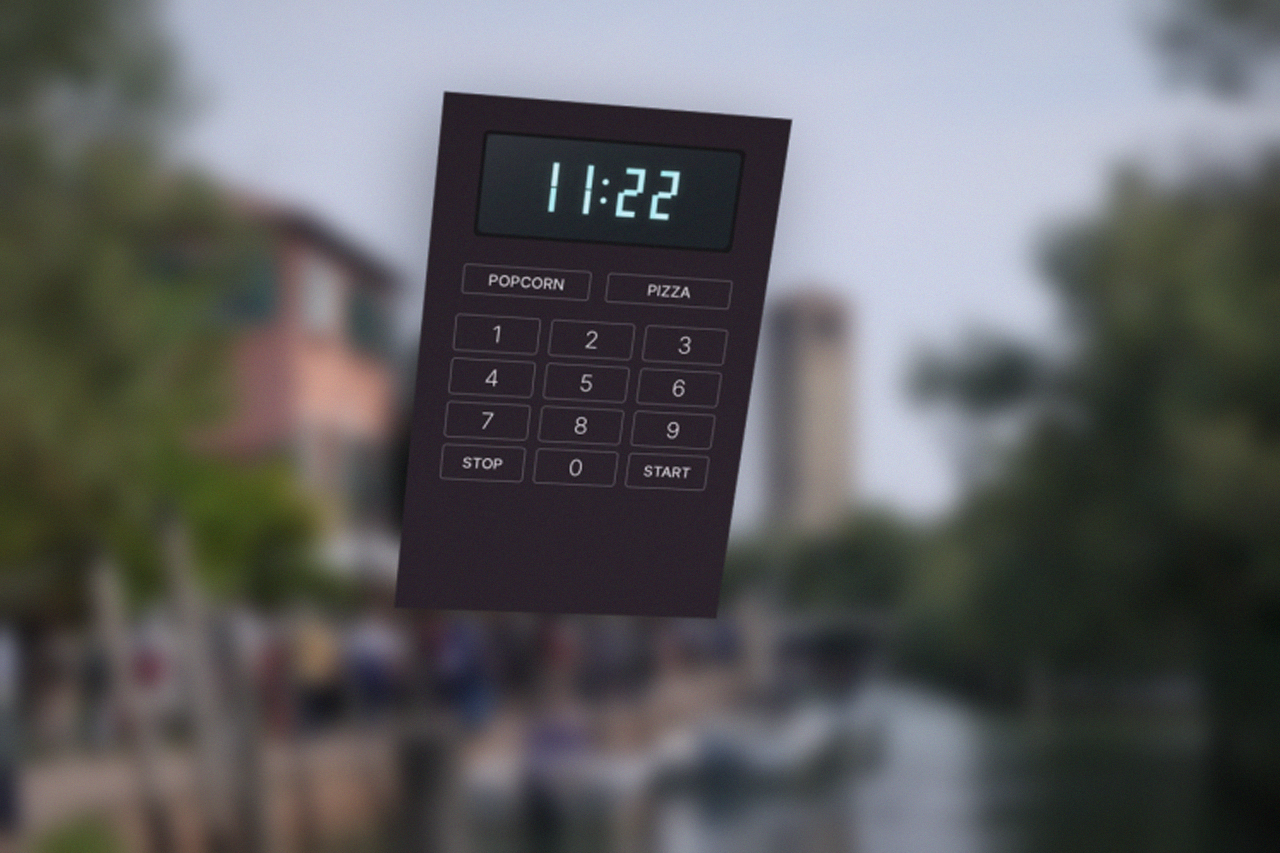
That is 11:22
